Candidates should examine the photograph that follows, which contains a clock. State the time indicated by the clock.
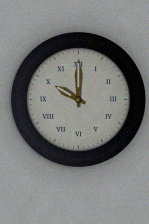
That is 10:00
